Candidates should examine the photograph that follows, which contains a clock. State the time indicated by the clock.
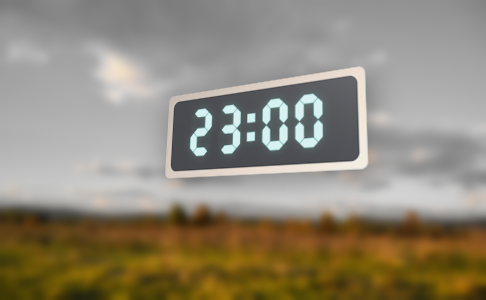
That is 23:00
